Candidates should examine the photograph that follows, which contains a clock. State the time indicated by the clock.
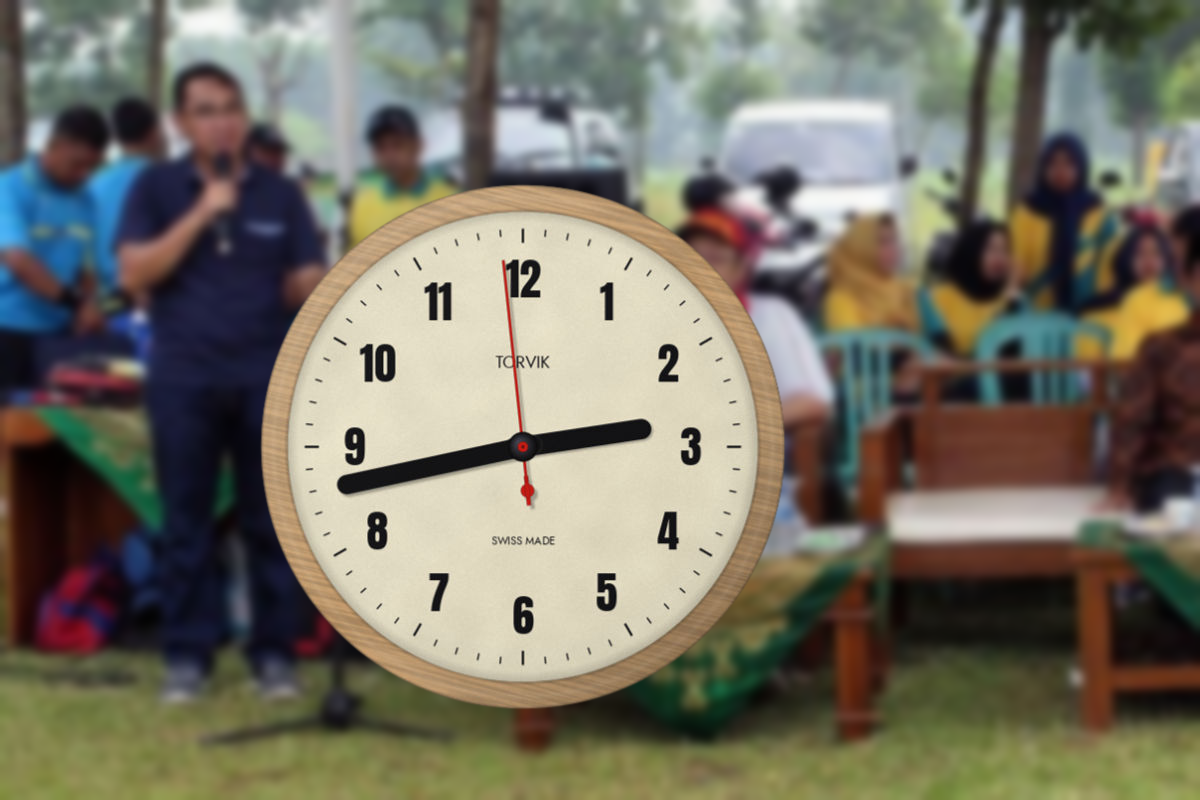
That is 2:42:59
